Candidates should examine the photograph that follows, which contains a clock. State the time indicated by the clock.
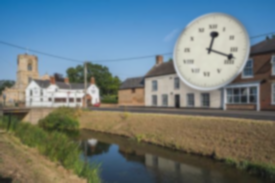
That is 12:18
